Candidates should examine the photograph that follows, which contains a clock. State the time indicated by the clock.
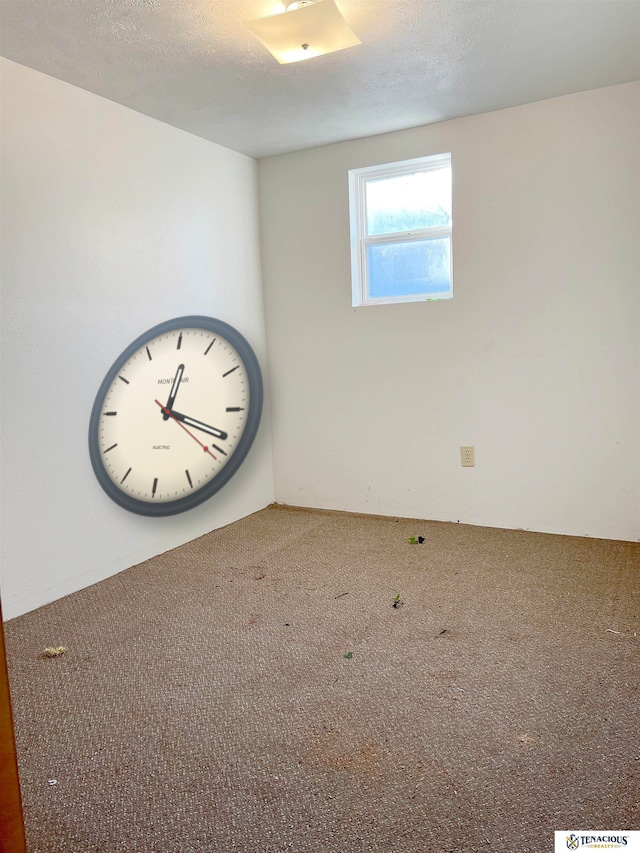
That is 12:18:21
